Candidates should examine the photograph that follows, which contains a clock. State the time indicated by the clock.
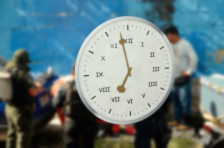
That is 6:58
